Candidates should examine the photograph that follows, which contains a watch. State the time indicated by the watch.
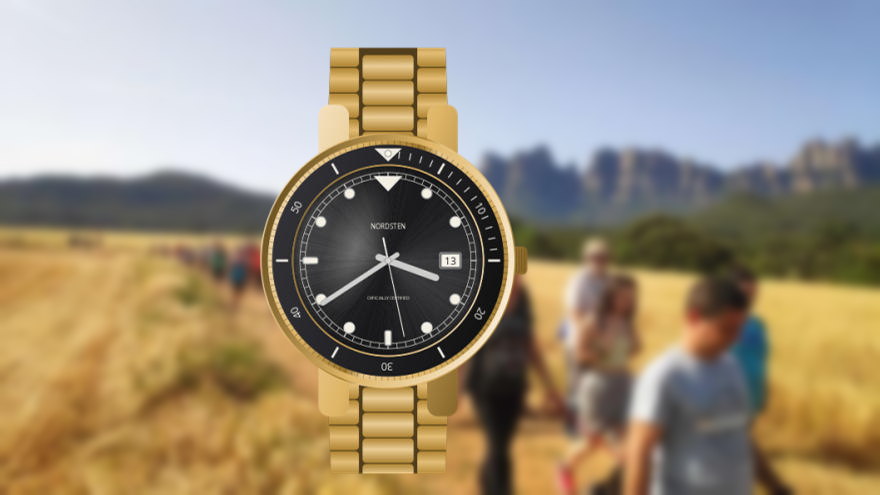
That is 3:39:28
